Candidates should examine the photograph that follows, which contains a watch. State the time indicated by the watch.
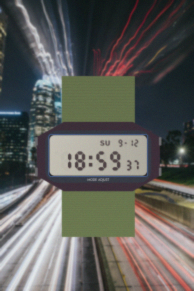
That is 18:59:37
